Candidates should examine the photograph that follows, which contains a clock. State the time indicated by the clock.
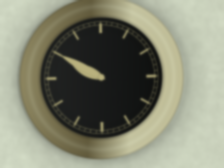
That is 9:50
